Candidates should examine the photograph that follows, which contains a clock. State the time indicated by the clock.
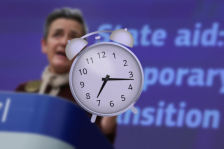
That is 7:17
